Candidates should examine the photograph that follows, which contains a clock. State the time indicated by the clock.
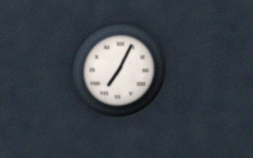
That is 7:04
